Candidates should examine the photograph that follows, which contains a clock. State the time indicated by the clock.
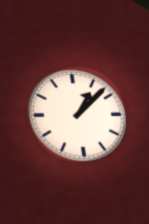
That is 1:08
